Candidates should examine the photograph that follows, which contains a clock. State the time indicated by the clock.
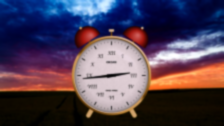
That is 2:44
